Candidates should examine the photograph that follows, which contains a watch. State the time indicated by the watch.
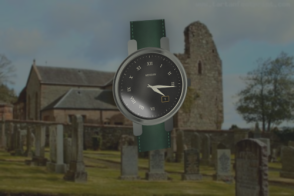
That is 4:16
